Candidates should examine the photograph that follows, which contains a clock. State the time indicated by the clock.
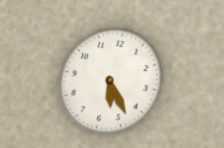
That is 5:23
